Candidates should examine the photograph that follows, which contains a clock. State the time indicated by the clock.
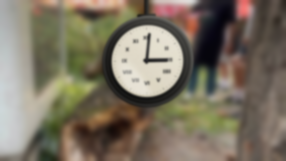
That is 3:01
